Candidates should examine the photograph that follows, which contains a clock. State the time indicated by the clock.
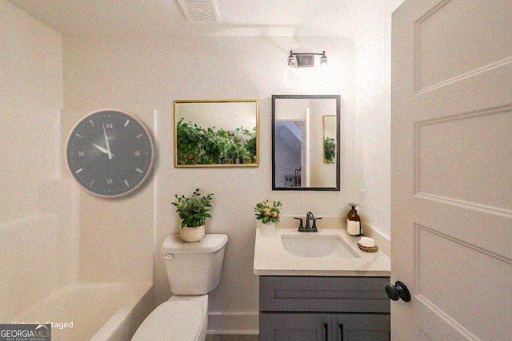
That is 9:58
